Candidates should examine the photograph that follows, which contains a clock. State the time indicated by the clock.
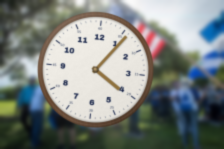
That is 4:06
